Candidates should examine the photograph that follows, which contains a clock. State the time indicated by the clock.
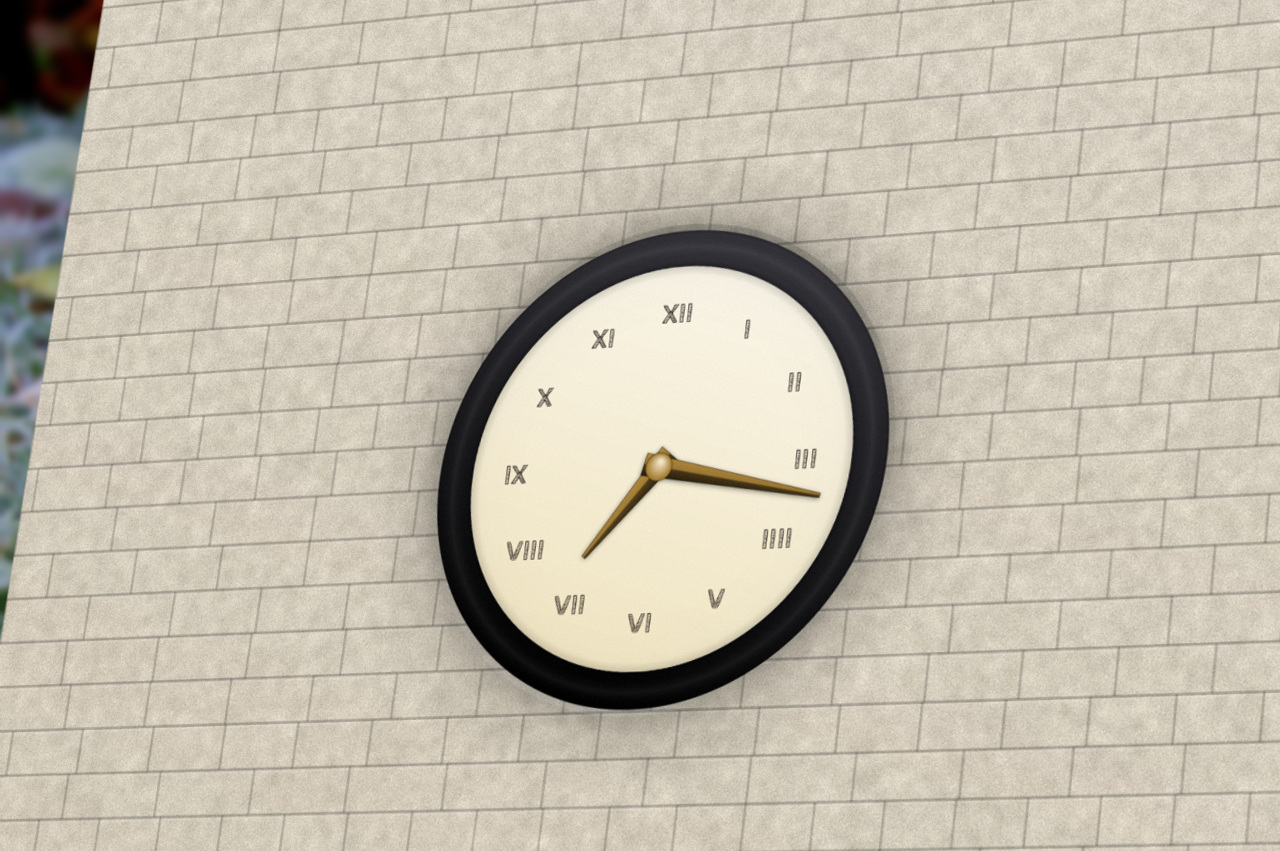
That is 7:17
